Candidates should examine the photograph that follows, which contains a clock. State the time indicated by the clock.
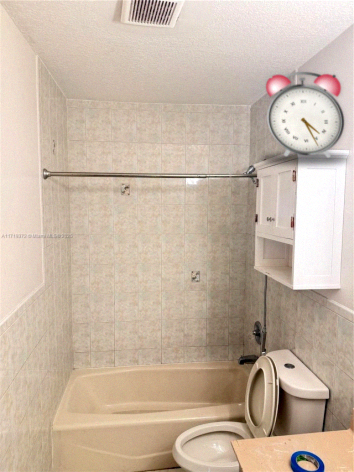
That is 4:26
